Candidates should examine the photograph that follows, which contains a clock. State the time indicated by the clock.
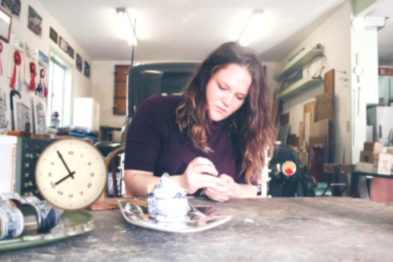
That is 7:55
